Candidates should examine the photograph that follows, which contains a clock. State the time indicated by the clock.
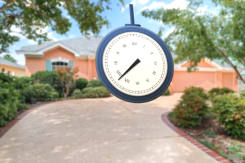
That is 7:38
